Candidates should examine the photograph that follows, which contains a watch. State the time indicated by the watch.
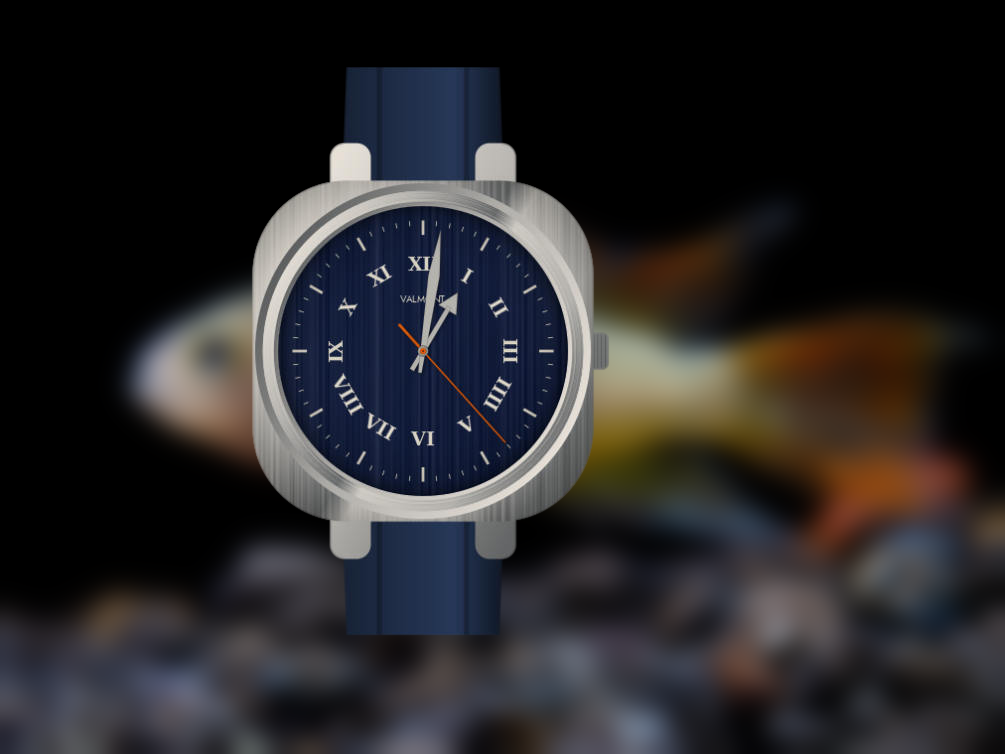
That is 1:01:23
